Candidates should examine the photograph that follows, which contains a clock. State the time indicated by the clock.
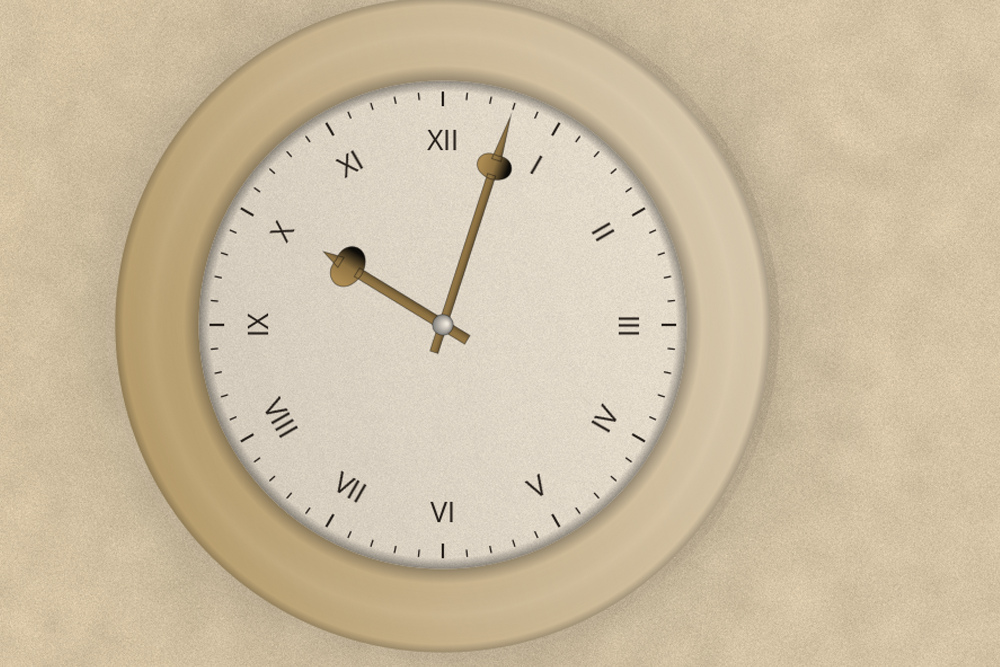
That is 10:03
